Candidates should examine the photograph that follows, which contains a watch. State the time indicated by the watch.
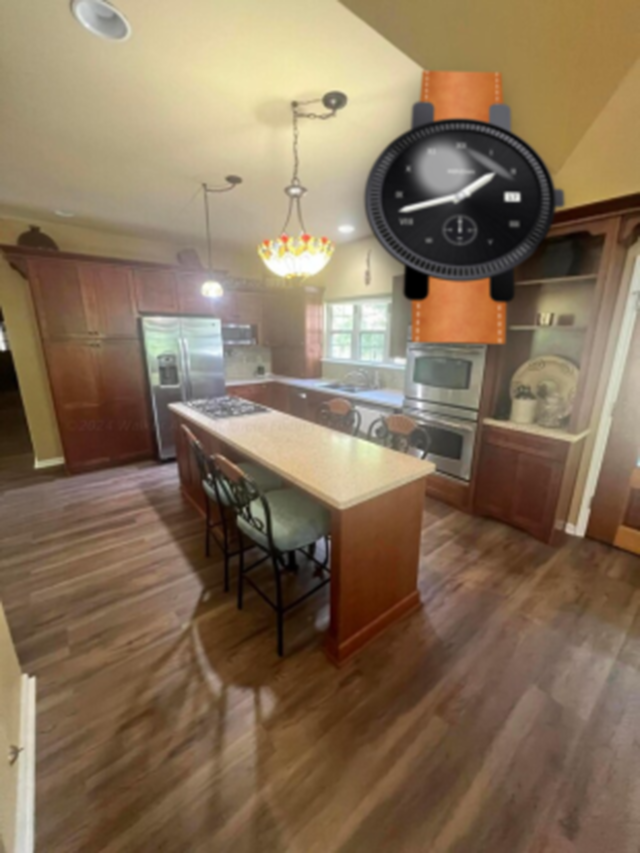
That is 1:42
